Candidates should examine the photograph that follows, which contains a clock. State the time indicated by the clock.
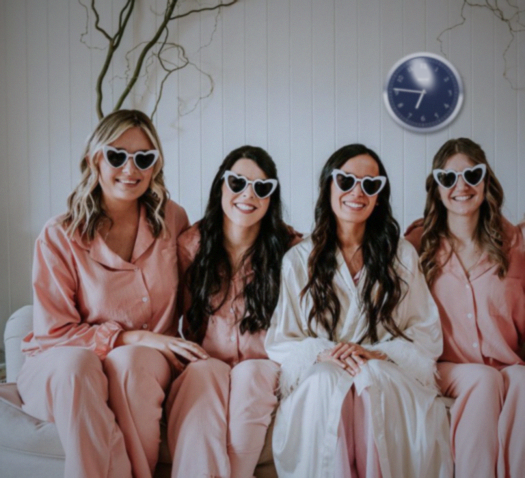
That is 6:46
